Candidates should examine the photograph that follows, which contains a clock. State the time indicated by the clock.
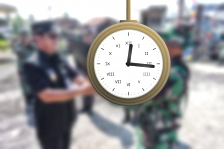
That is 12:16
